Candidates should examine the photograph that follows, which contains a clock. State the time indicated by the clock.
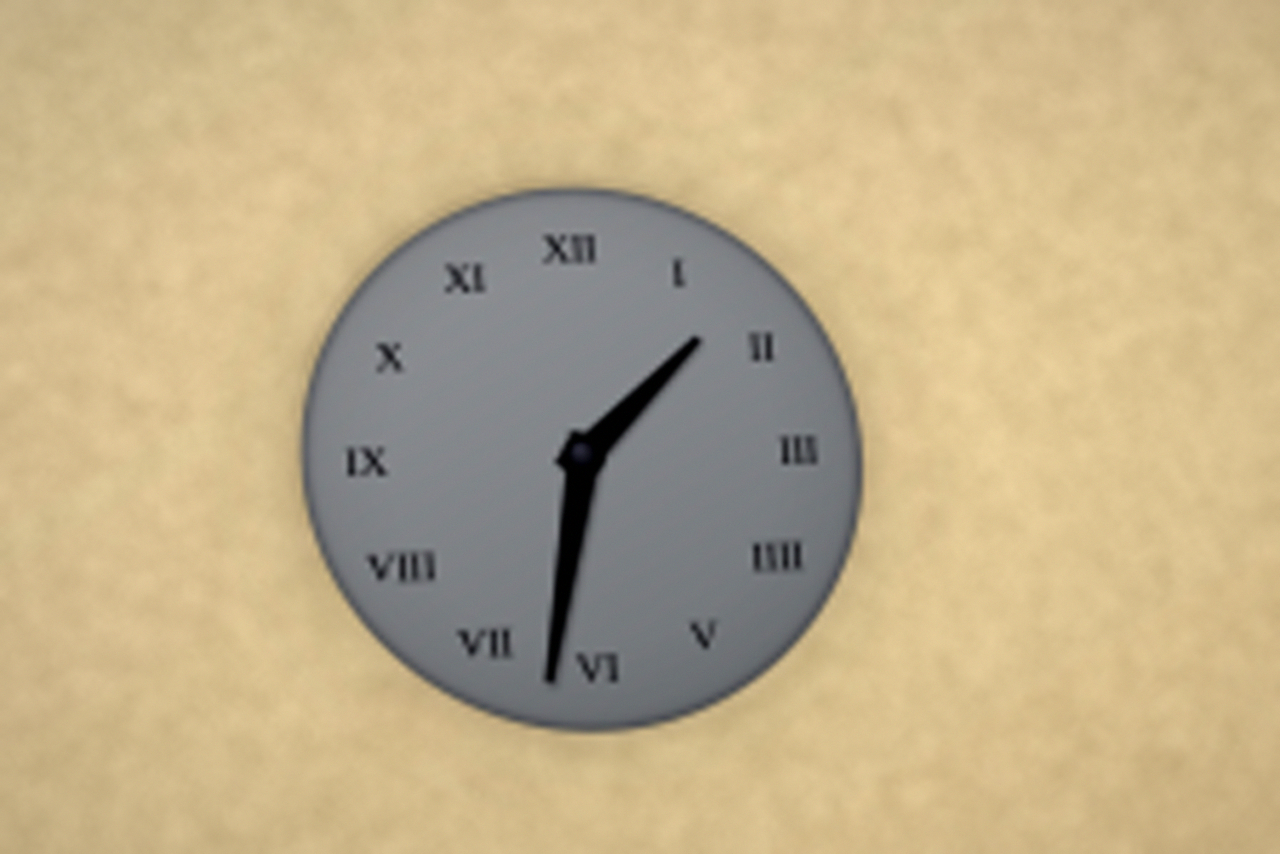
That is 1:32
